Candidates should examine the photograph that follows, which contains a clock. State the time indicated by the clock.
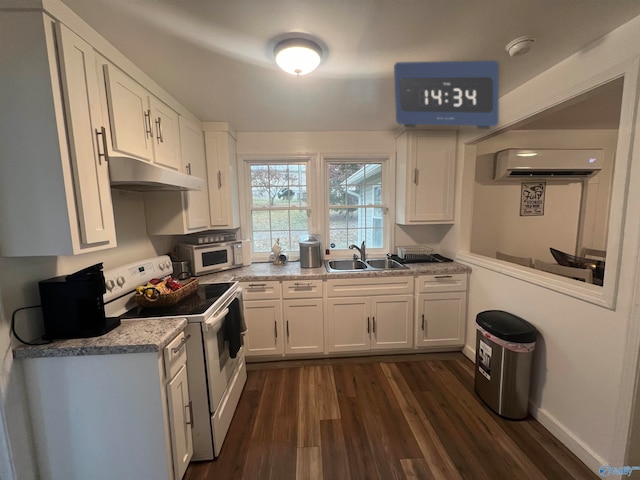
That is 14:34
